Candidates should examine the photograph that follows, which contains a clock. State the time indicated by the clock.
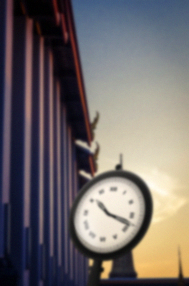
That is 10:18
